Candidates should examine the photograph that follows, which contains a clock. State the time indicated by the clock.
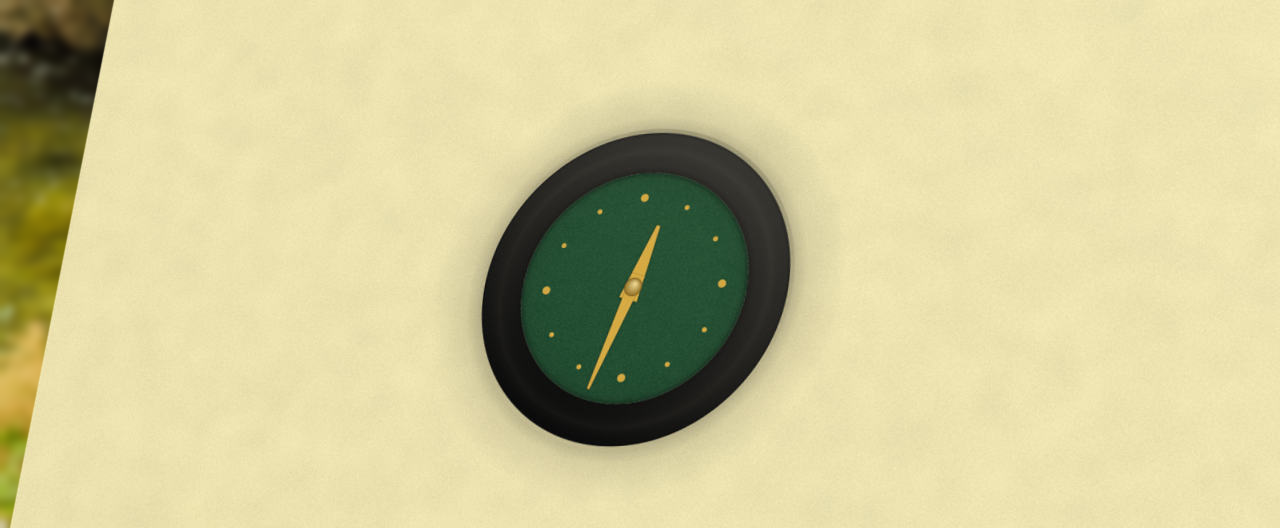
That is 12:33
